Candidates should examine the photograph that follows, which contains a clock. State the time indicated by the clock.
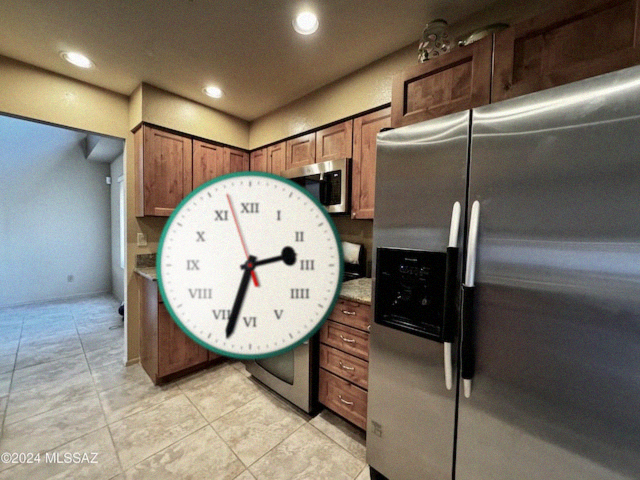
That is 2:32:57
